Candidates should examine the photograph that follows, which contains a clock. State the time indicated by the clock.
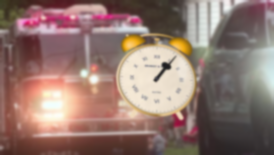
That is 1:06
